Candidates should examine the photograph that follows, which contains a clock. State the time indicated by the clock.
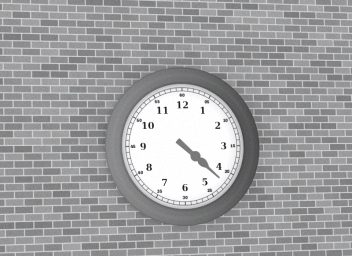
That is 4:22
